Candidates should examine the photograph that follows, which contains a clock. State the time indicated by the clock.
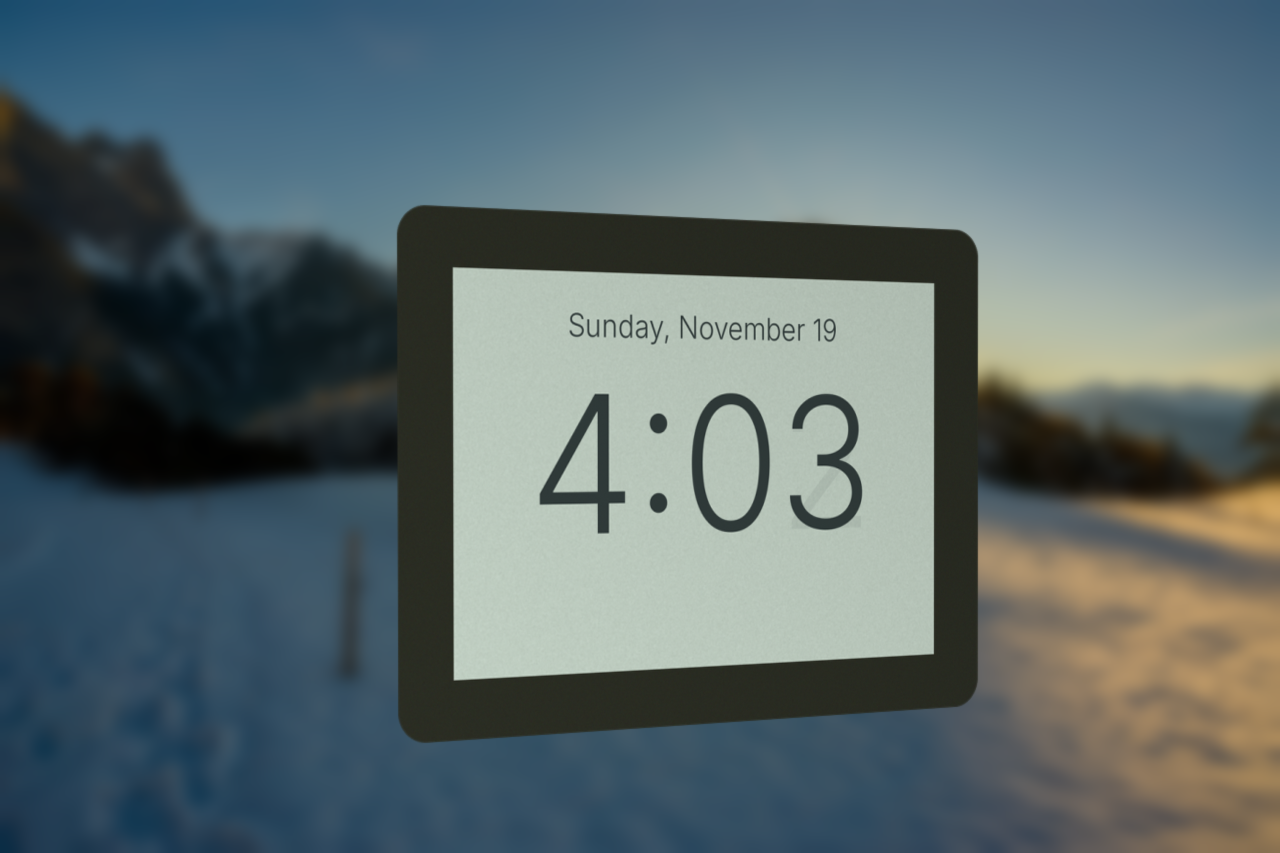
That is 4:03
